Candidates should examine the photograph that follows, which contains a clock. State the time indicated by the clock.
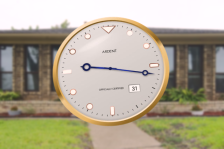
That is 9:17
